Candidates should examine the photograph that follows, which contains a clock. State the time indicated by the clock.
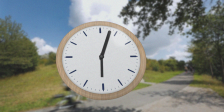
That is 6:03
